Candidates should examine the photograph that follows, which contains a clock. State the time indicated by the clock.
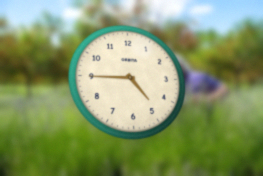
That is 4:45
